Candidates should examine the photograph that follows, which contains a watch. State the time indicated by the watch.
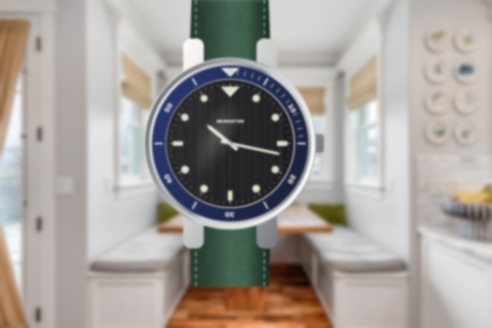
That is 10:17
